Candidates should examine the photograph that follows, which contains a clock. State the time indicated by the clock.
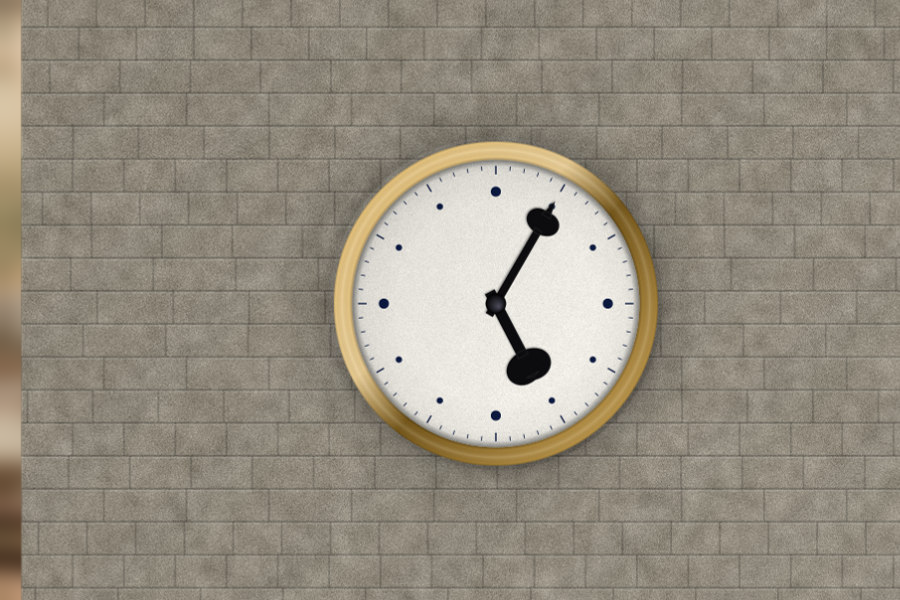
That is 5:05
